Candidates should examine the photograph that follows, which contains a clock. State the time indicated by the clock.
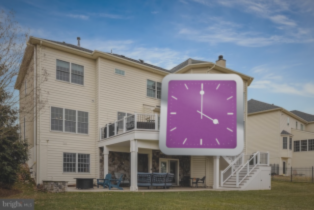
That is 4:00
